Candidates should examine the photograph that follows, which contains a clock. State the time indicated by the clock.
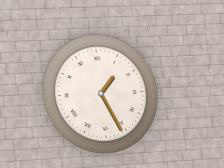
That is 1:26
